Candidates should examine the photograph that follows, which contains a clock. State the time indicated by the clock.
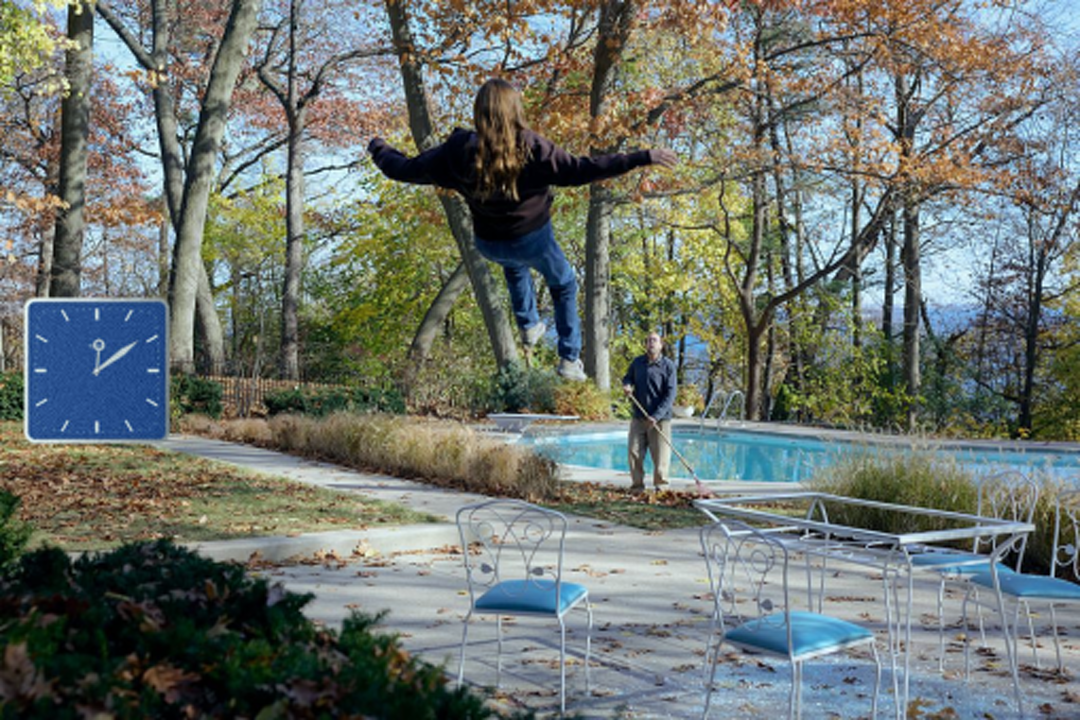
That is 12:09
